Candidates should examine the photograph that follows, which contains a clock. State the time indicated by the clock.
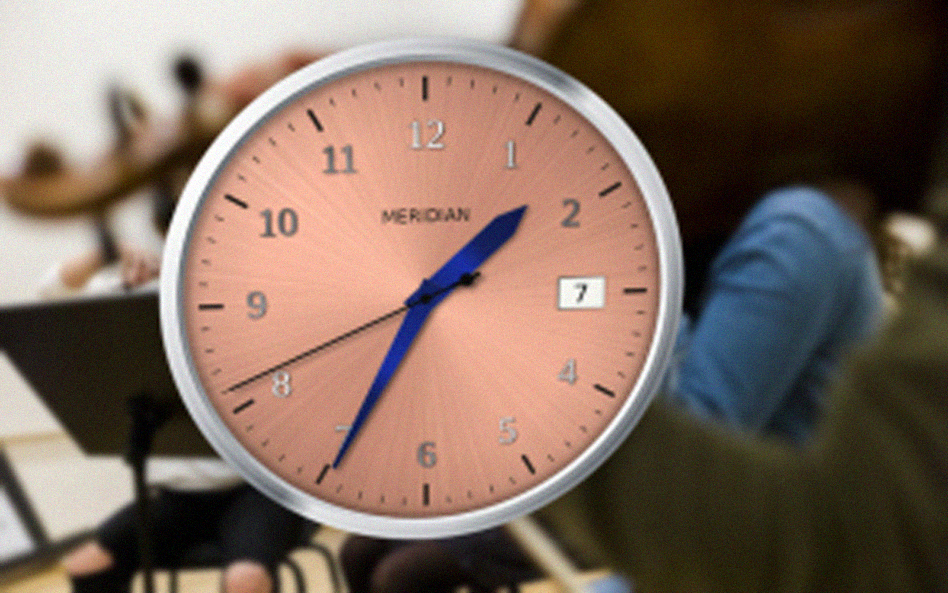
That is 1:34:41
